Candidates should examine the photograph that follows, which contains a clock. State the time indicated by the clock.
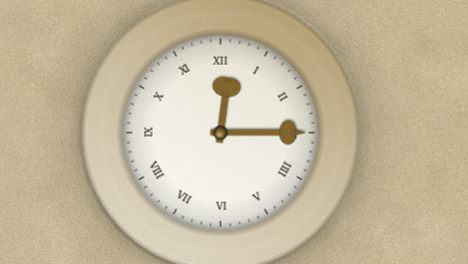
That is 12:15
